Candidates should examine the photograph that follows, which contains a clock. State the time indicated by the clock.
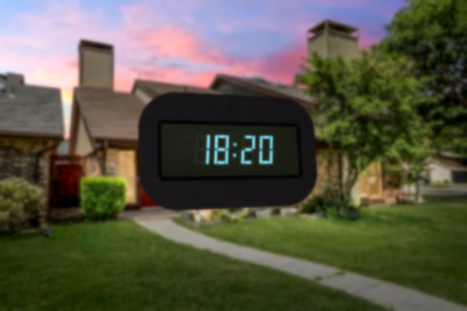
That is 18:20
